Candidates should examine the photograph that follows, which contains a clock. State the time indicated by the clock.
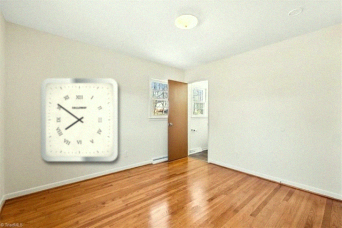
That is 7:51
